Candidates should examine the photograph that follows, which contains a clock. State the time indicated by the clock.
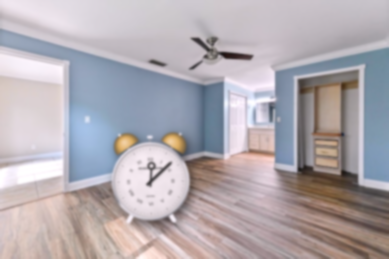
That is 12:08
